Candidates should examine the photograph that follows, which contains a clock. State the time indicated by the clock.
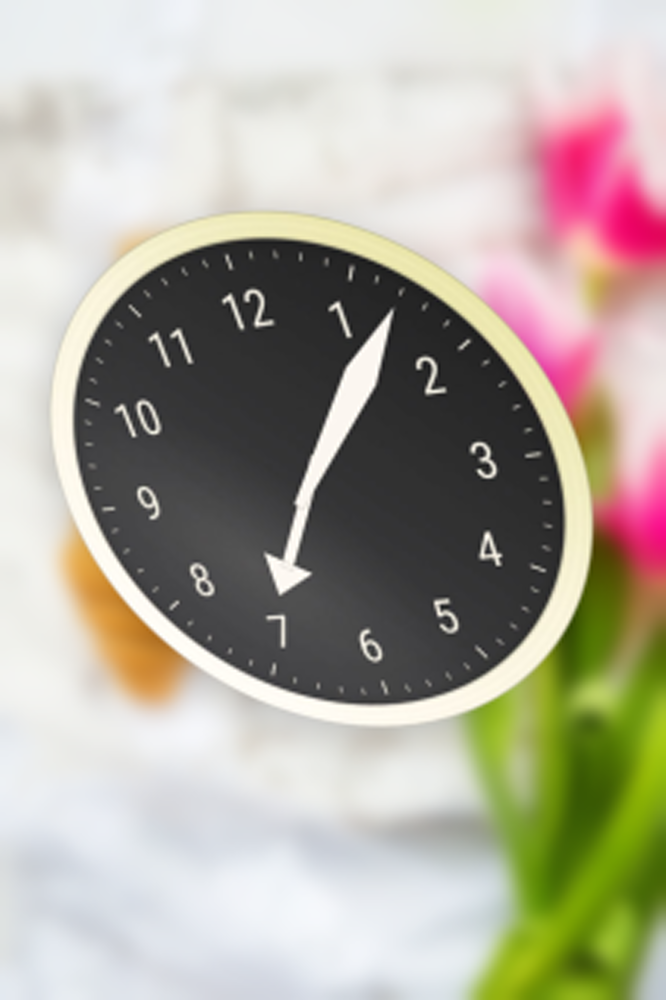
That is 7:07
